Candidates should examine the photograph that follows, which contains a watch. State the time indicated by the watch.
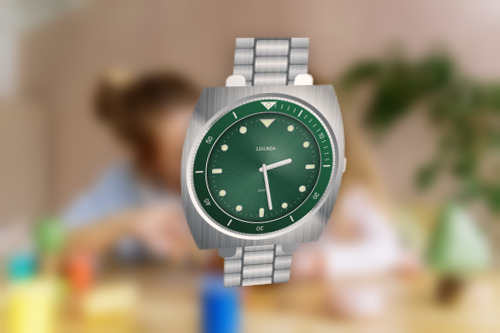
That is 2:28
